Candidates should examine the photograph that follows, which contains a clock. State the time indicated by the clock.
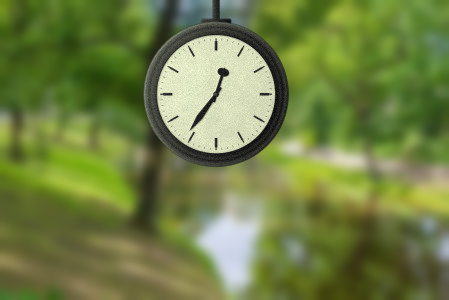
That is 12:36
